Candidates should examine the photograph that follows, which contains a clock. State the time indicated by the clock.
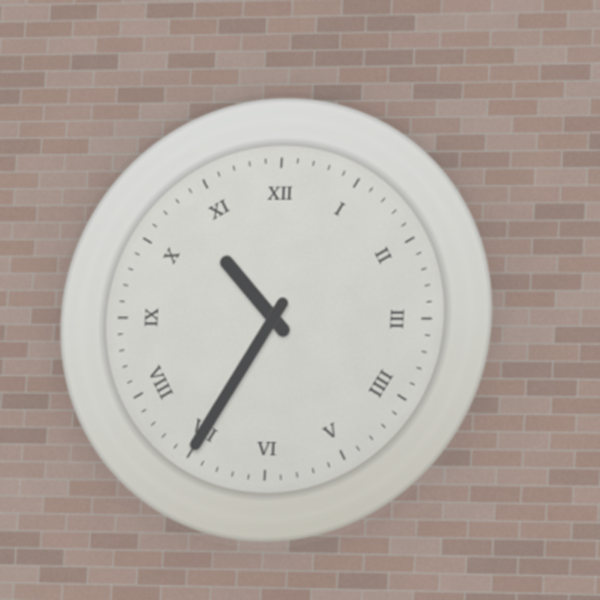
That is 10:35
